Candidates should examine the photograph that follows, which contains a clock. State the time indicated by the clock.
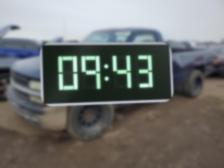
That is 9:43
